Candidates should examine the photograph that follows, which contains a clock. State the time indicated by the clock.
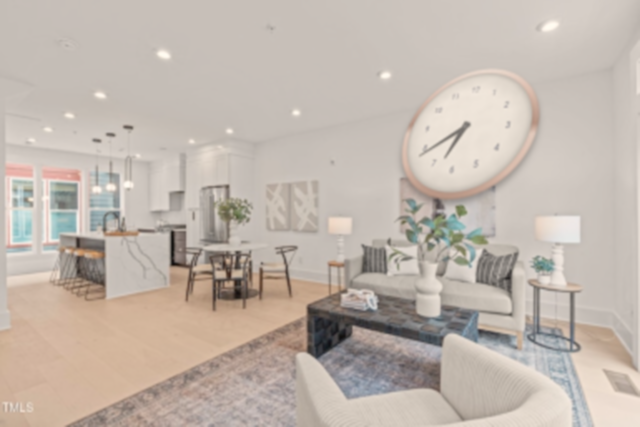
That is 6:39
